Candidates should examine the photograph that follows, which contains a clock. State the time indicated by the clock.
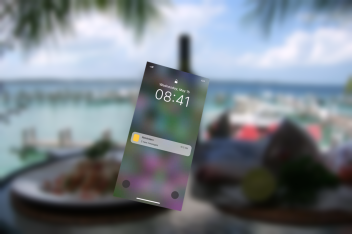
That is 8:41
